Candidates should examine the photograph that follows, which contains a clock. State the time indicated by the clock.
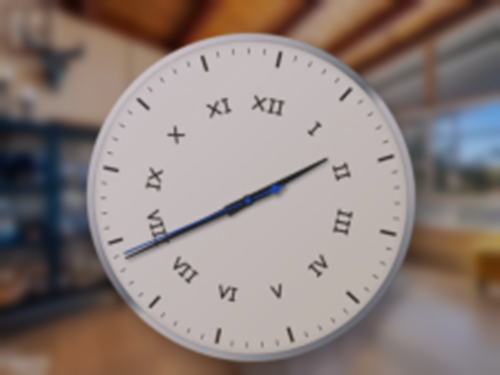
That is 1:38:39
